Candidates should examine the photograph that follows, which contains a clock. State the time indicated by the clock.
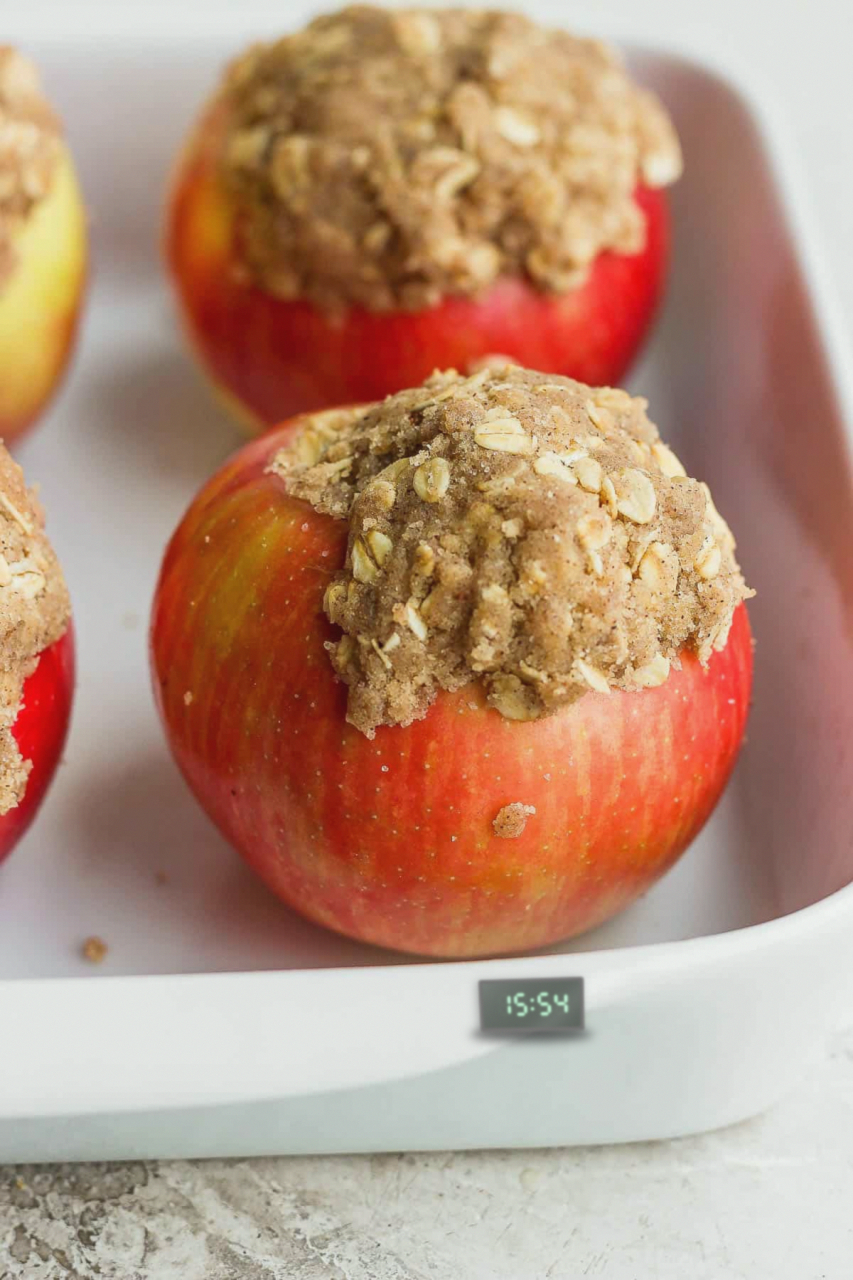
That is 15:54
